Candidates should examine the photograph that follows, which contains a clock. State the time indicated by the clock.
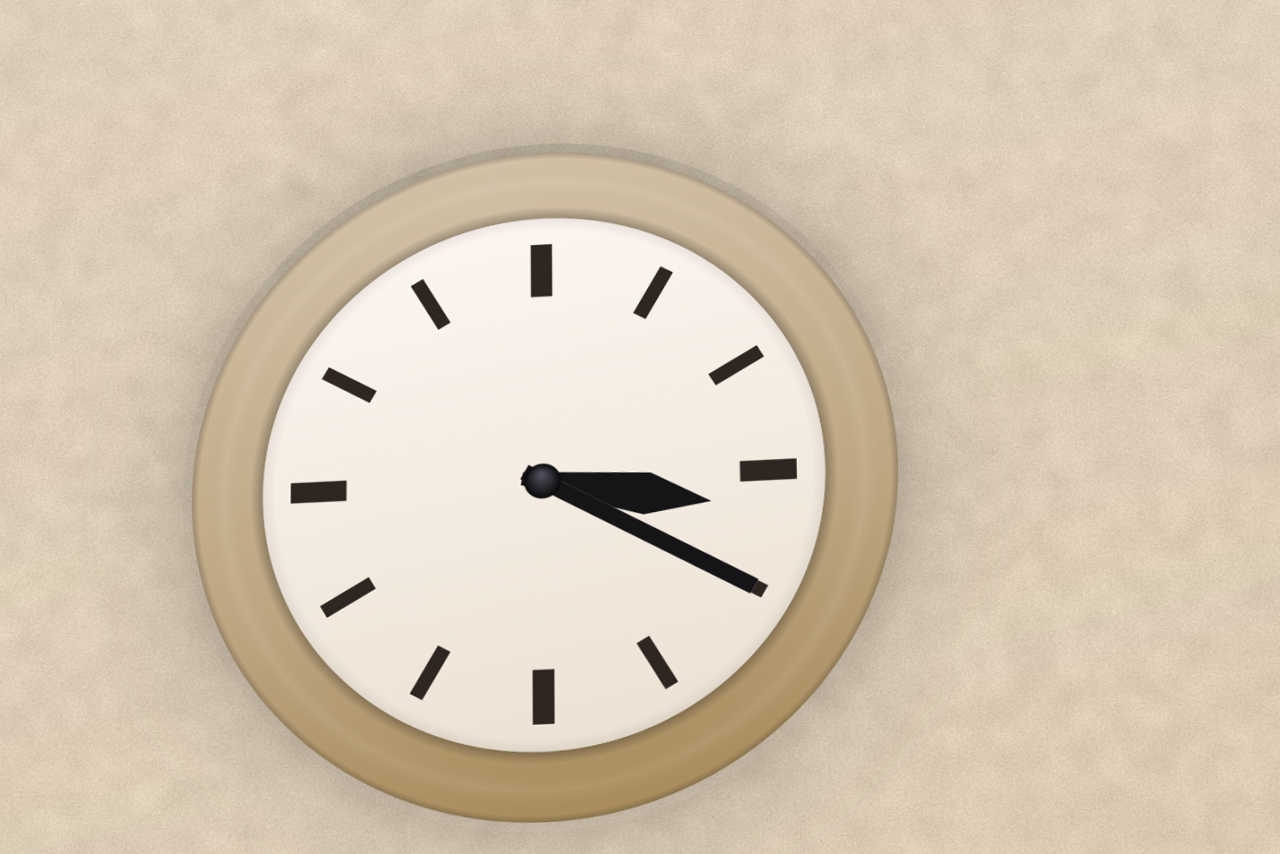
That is 3:20
